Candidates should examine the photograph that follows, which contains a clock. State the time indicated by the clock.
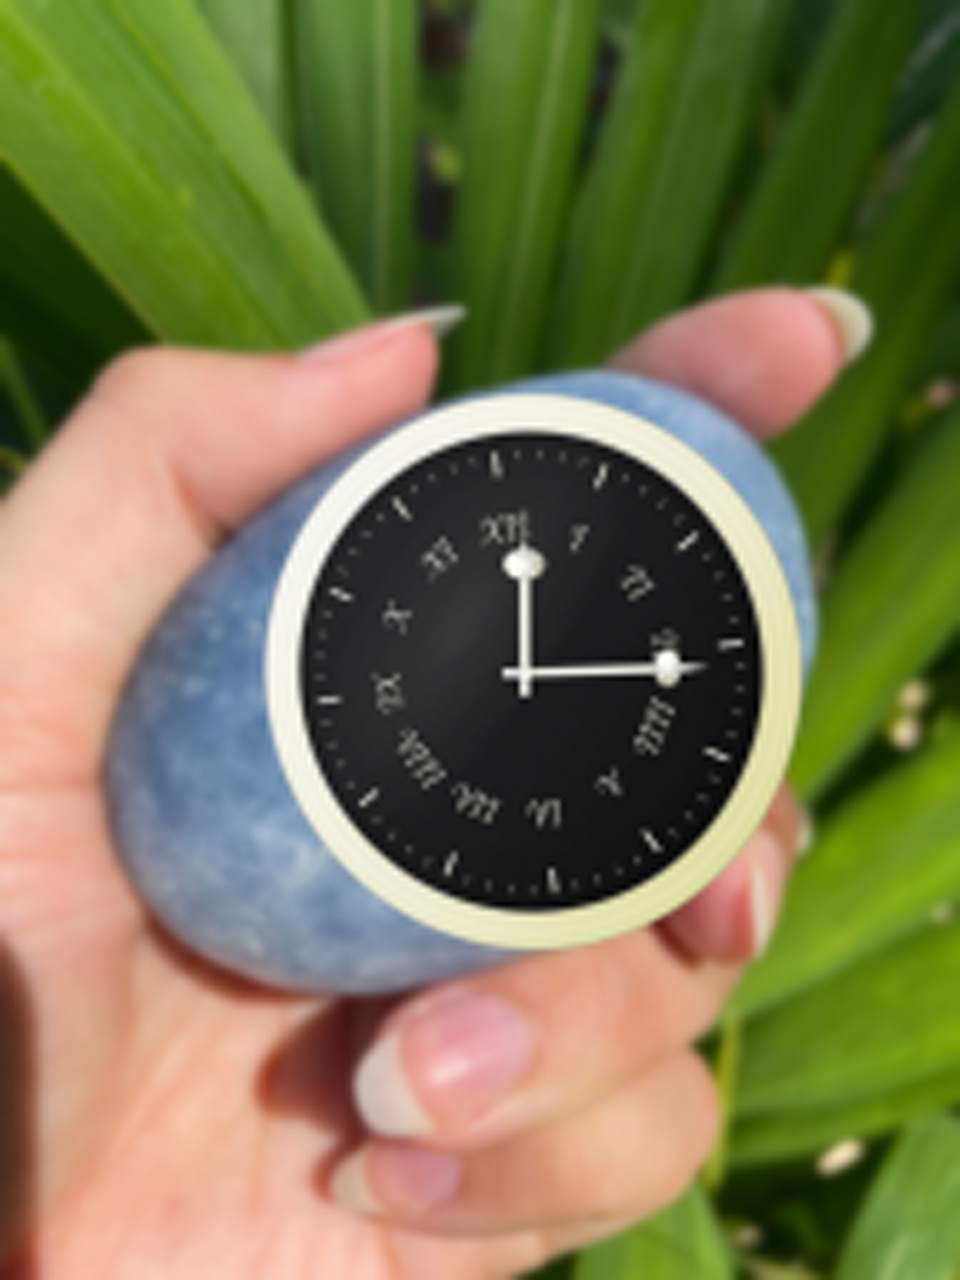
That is 12:16
